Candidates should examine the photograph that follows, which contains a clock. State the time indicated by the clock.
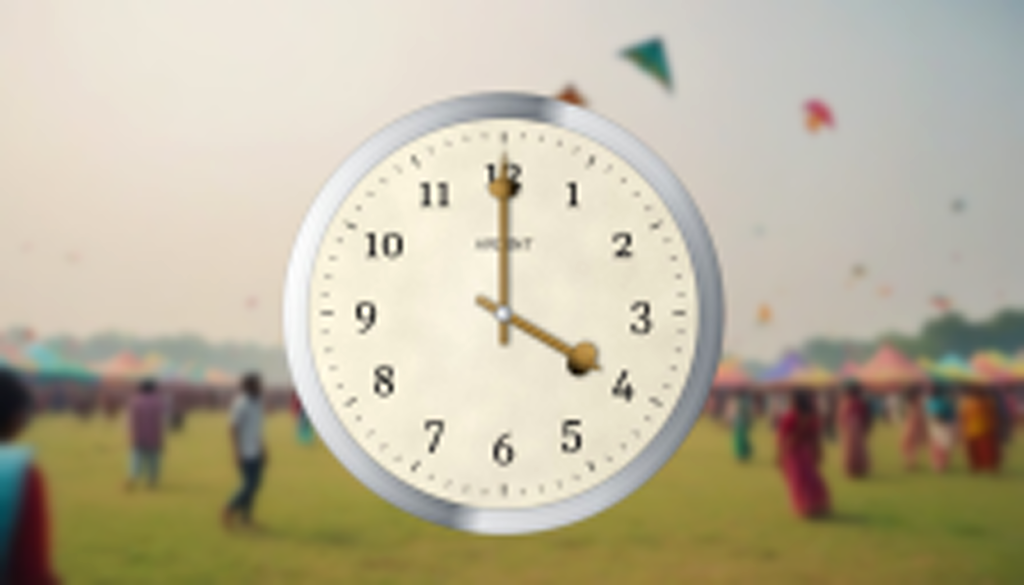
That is 4:00
